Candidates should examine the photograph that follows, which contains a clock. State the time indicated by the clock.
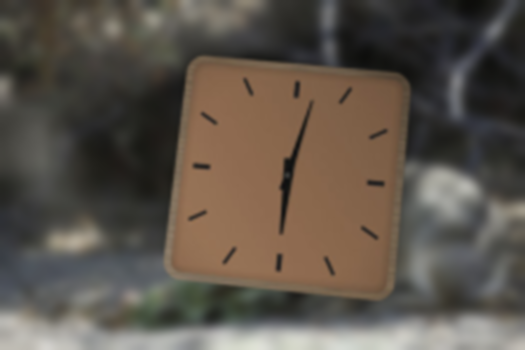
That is 6:02
